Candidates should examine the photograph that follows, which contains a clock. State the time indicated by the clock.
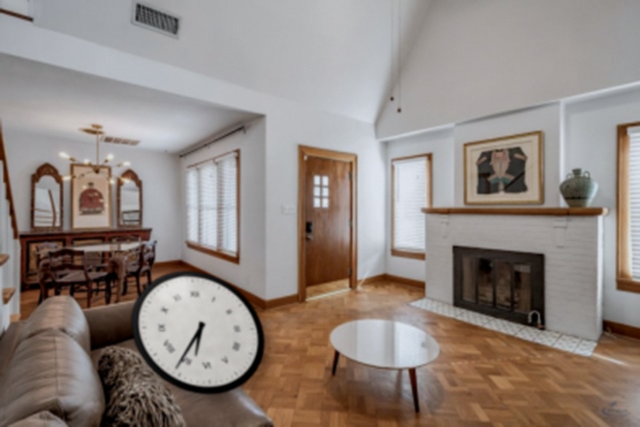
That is 6:36
